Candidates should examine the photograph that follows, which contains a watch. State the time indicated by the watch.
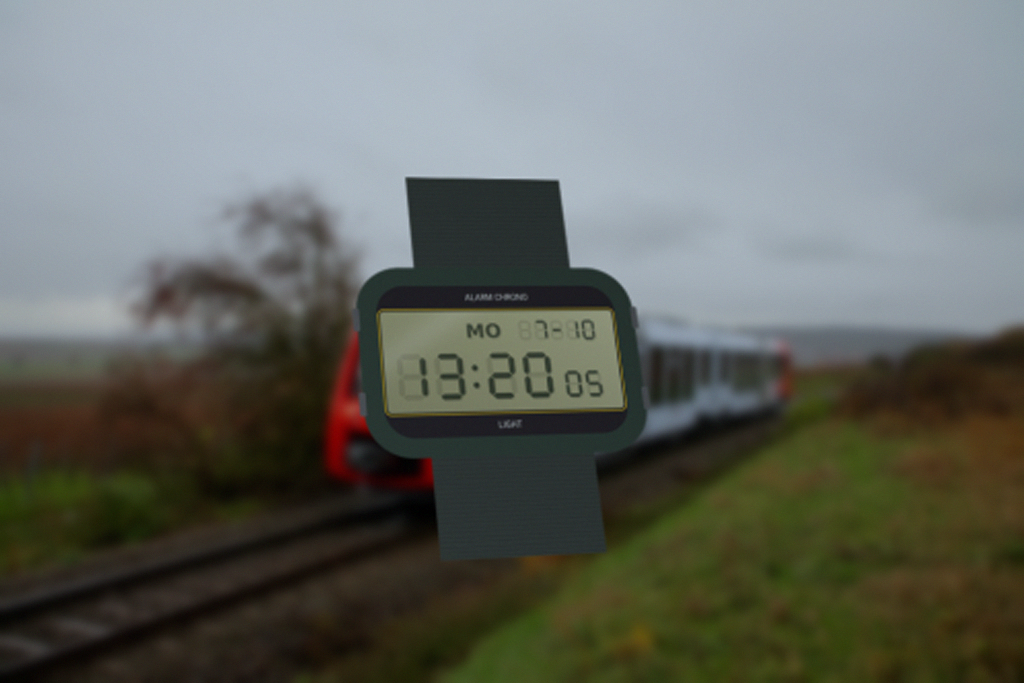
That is 13:20:05
